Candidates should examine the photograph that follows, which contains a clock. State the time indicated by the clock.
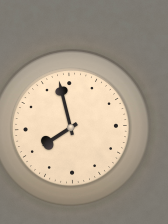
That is 7:58
